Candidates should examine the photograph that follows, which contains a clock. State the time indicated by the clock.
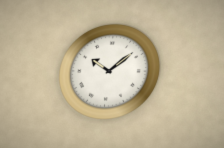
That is 10:08
